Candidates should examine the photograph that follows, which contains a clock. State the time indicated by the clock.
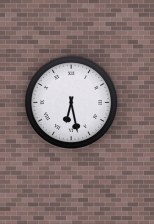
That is 6:28
